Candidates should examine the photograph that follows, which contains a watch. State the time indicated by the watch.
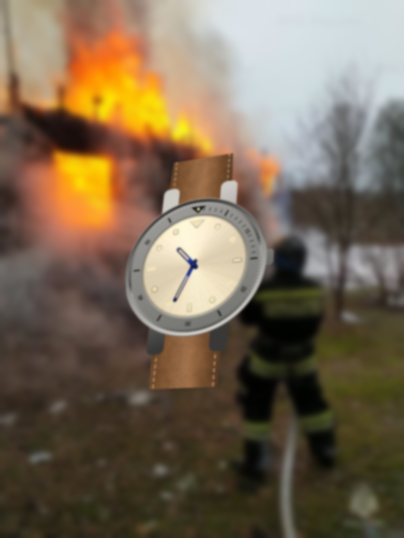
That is 10:34
